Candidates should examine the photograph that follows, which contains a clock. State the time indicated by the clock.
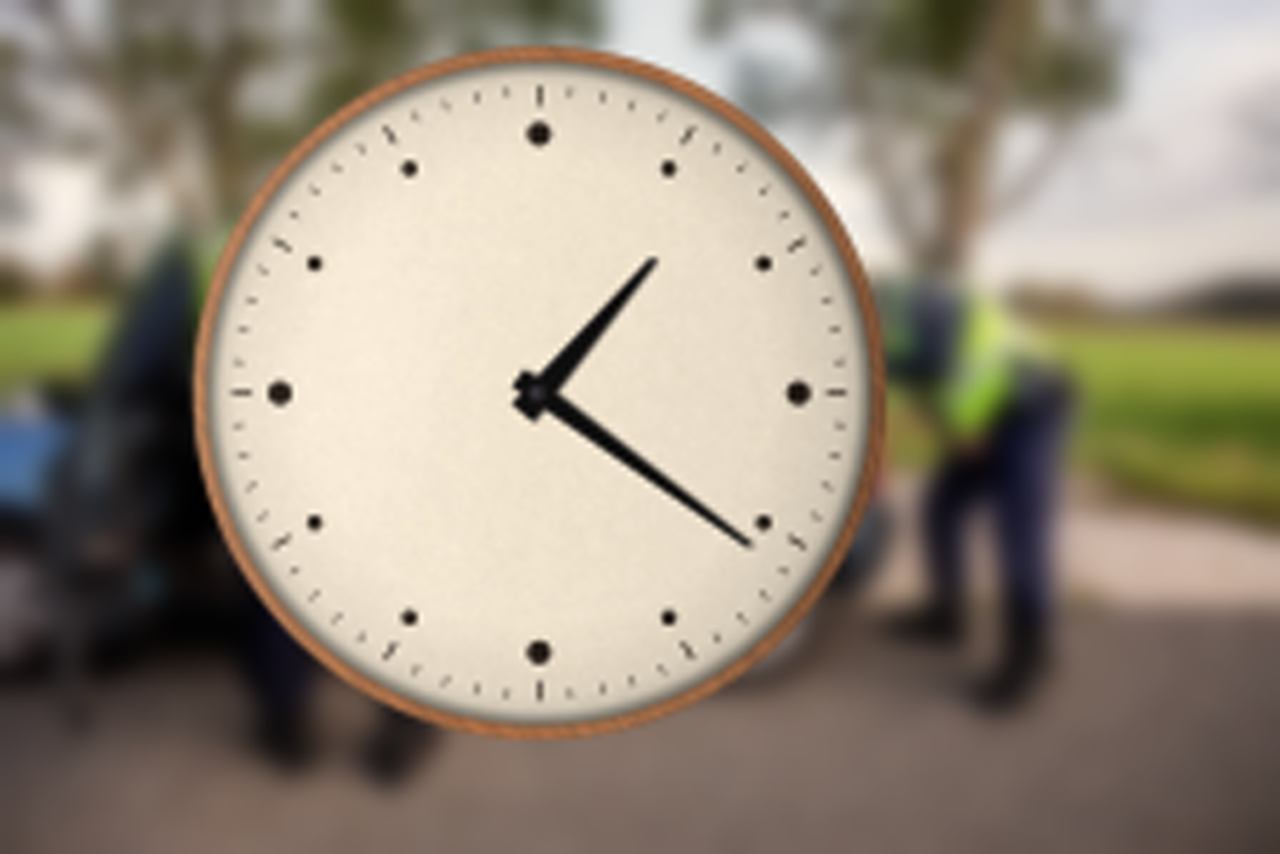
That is 1:21
